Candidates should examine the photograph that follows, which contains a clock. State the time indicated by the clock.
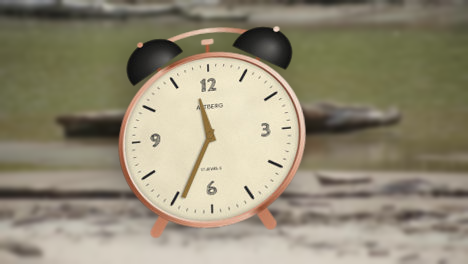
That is 11:34
